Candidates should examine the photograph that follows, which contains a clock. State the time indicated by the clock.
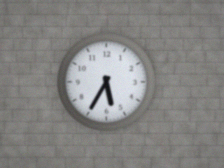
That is 5:35
